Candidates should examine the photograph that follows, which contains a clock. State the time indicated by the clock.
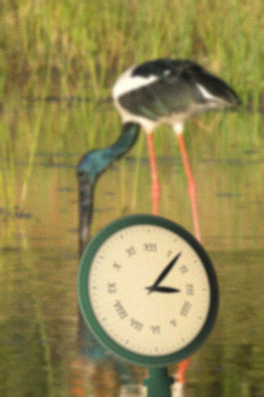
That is 3:07
